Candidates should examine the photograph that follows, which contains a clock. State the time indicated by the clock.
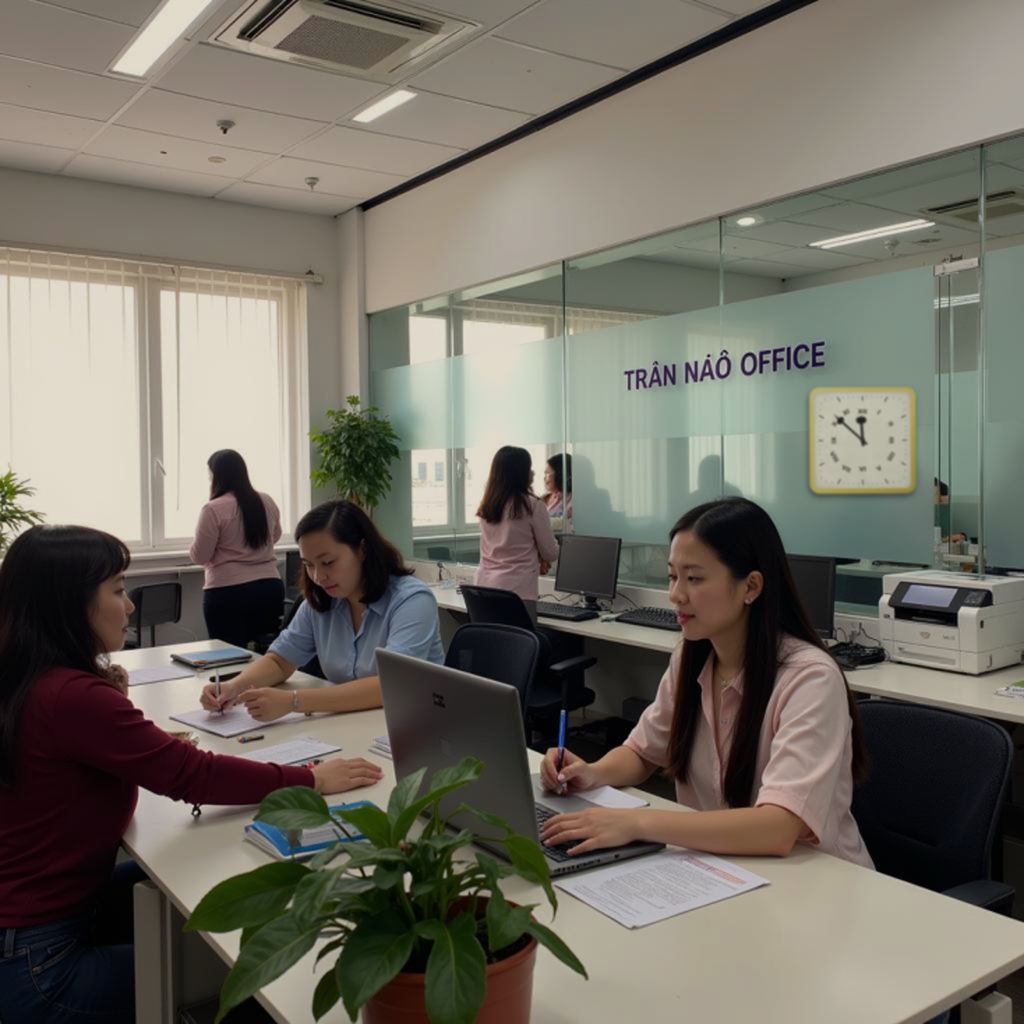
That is 11:52
